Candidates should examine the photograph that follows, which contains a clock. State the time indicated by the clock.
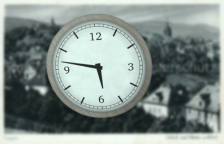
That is 5:47
